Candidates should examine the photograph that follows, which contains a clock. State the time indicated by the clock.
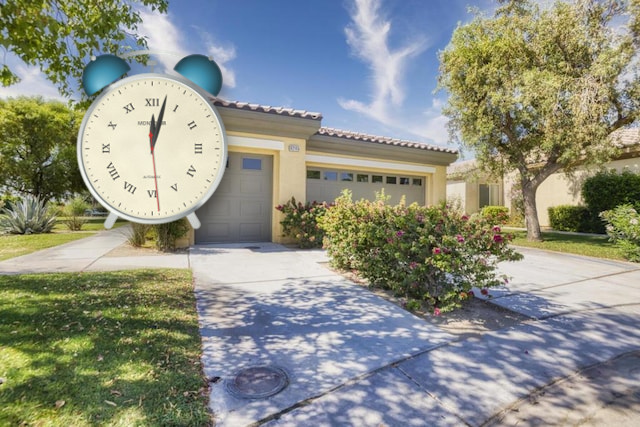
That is 12:02:29
